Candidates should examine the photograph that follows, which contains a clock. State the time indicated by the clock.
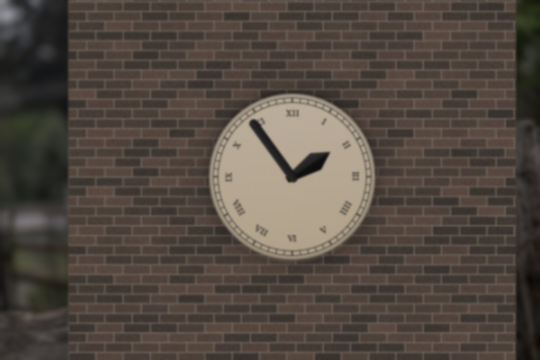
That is 1:54
